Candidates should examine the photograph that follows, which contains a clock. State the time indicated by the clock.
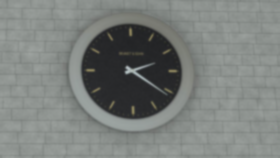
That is 2:21
